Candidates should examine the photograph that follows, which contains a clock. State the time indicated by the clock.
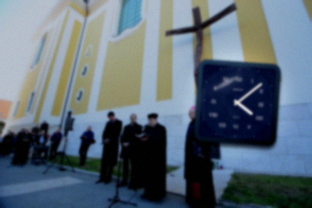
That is 4:08
